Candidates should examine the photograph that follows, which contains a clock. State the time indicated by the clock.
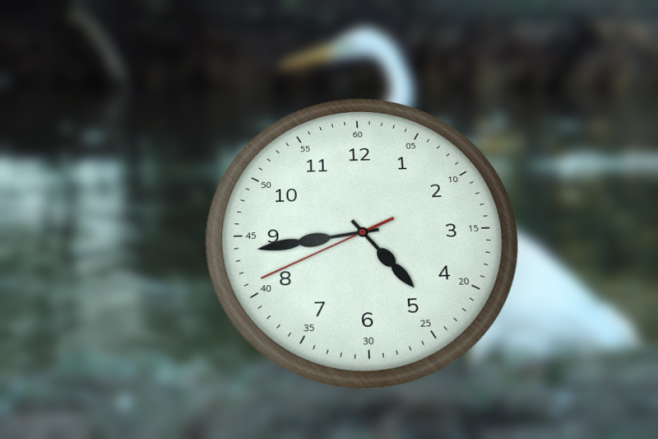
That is 4:43:41
